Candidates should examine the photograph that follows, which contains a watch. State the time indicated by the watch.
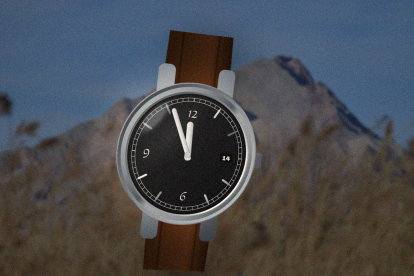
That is 11:56
